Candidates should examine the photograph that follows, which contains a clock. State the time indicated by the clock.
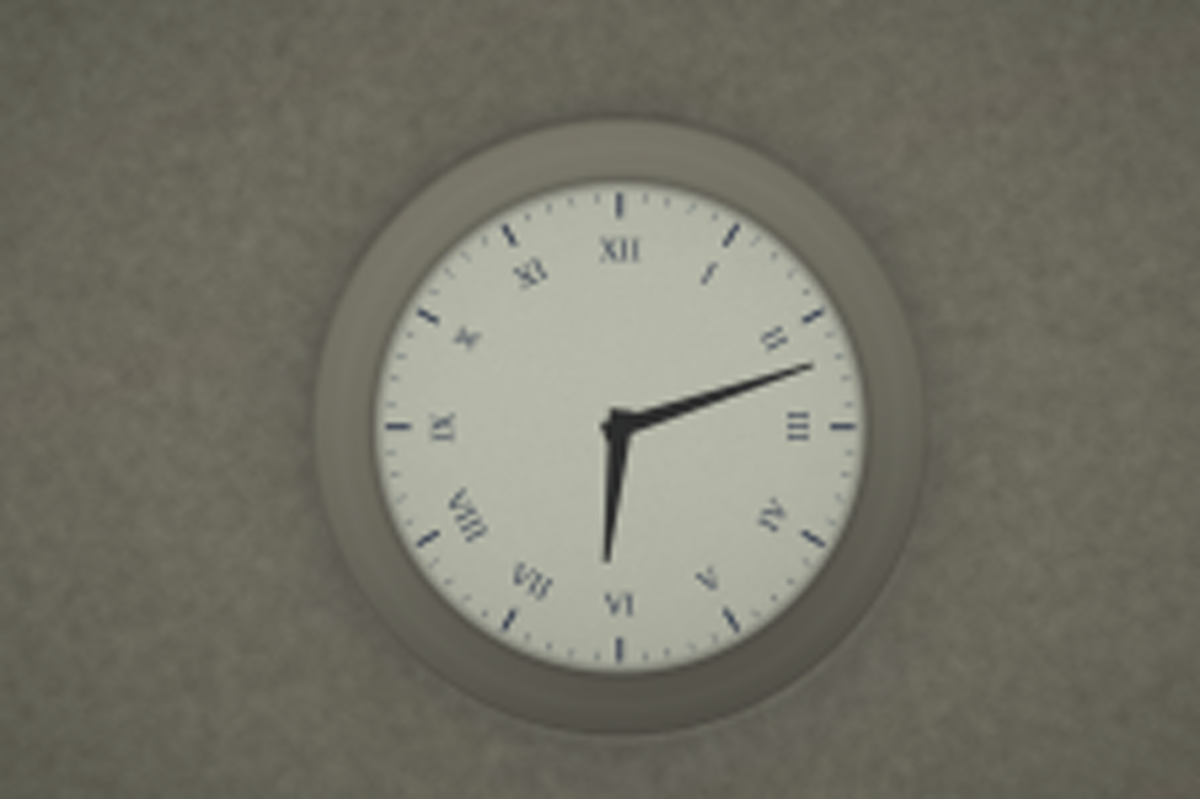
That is 6:12
